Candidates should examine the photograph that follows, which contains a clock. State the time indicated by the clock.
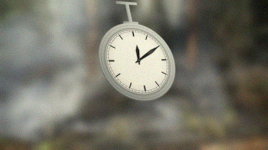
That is 12:10
